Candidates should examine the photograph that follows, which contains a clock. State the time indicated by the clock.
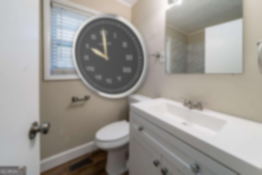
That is 10:00
